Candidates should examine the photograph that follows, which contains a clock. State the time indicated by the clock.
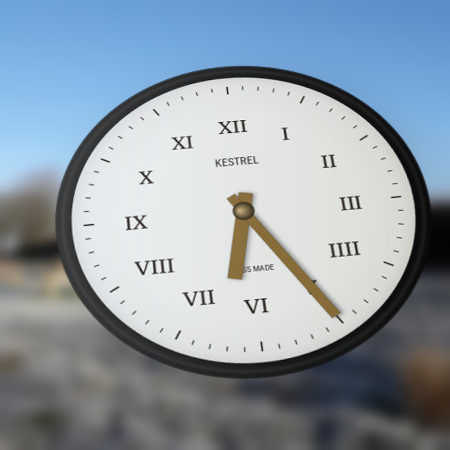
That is 6:25
